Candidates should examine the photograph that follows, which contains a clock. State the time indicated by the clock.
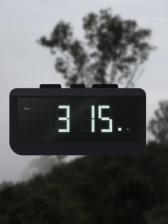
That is 3:15
